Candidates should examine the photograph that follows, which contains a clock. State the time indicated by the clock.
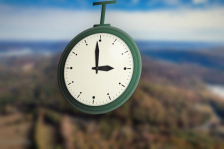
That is 2:59
